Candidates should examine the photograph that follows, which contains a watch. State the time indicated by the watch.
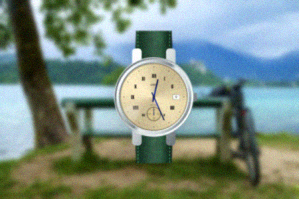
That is 12:26
